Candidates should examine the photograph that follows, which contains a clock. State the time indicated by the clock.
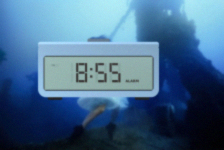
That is 8:55
